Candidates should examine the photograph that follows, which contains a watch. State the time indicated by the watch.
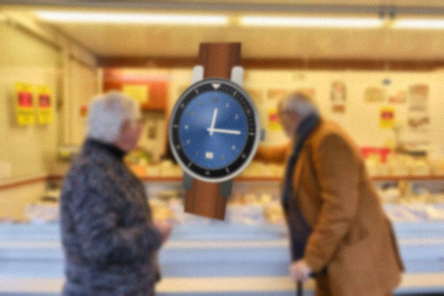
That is 12:15
